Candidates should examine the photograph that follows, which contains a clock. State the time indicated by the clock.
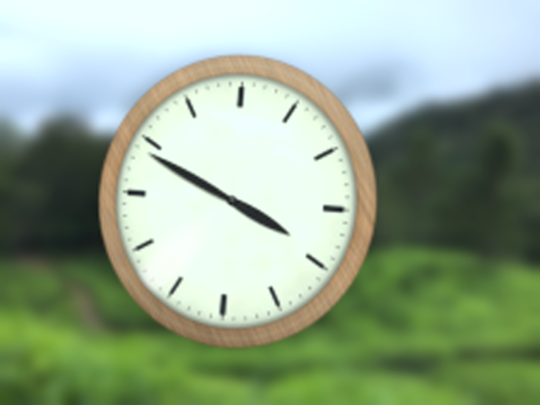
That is 3:49
